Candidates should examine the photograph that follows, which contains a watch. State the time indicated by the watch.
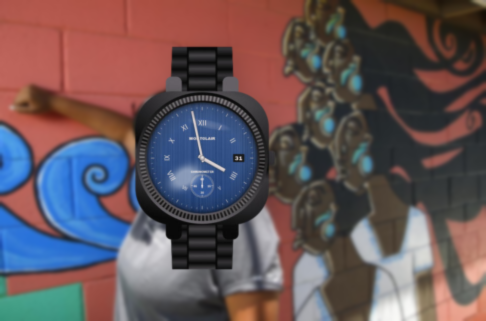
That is 3:58
